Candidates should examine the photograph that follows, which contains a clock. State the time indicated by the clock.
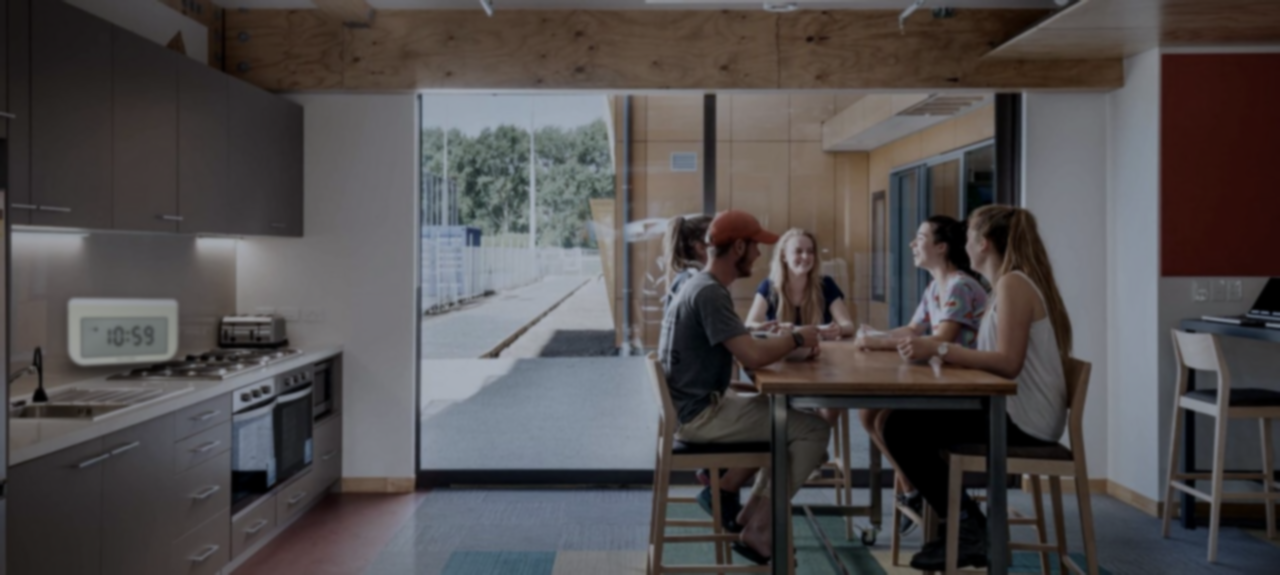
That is 10:59
